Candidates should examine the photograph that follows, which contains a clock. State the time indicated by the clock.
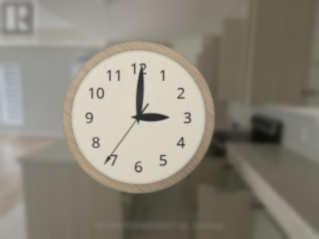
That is 3:00:36
